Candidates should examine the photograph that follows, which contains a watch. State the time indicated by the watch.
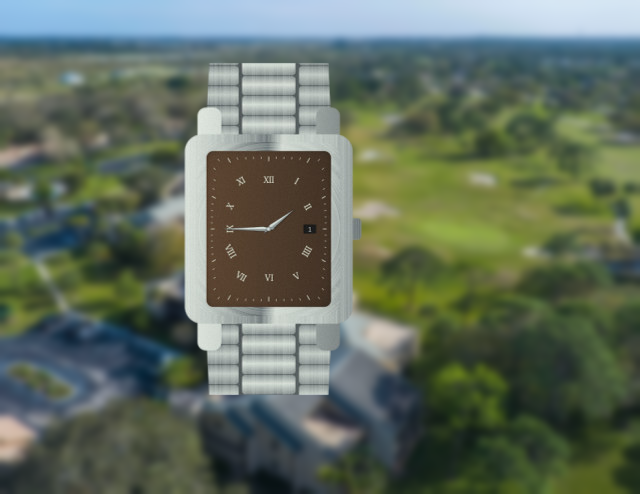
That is 1:45
